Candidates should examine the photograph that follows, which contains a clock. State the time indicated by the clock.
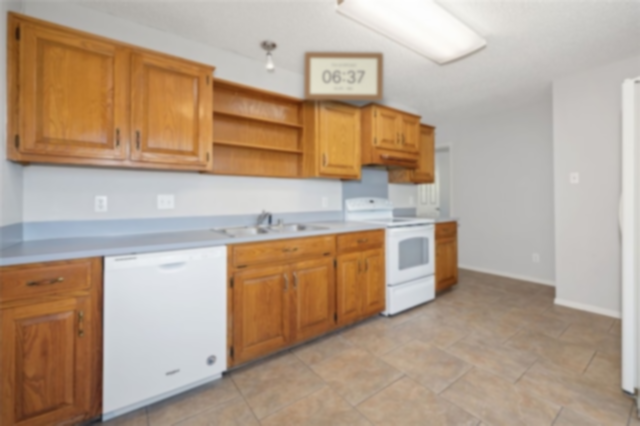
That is 6:37
